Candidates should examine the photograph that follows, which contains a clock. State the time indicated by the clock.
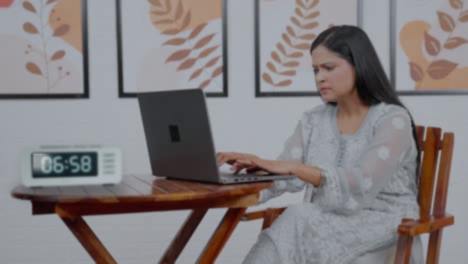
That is 6:58
